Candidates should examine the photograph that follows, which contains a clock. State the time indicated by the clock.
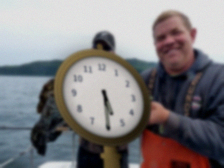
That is 5:30
